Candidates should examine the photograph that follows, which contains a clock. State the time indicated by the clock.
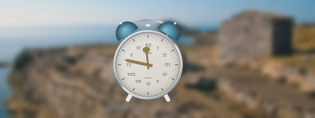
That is 11:47
